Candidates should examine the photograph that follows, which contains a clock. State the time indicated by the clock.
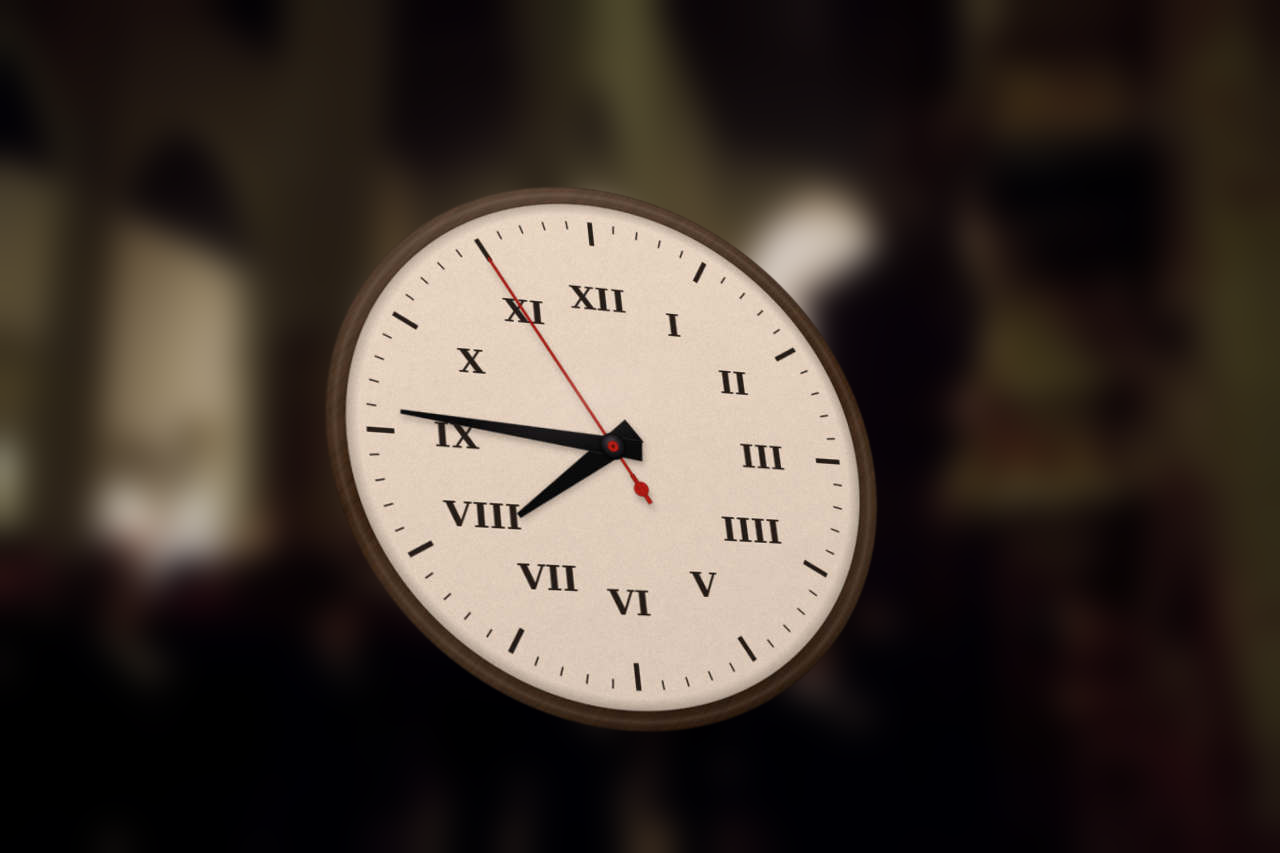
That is 7:45:55
